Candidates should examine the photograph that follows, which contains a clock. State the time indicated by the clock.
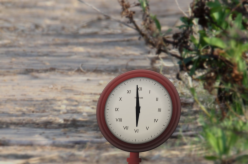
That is 5:59
